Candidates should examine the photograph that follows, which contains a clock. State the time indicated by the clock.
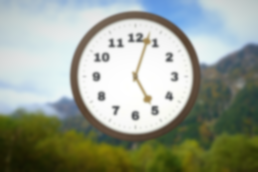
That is 5:03
